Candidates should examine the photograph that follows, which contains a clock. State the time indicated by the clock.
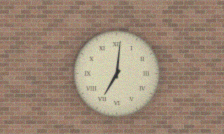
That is 7:01
